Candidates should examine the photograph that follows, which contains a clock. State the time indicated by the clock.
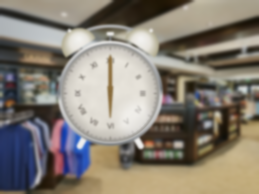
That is 6:00
